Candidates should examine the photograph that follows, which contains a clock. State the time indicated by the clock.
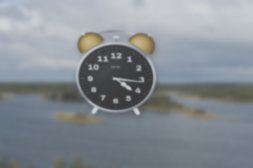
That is 4:16
